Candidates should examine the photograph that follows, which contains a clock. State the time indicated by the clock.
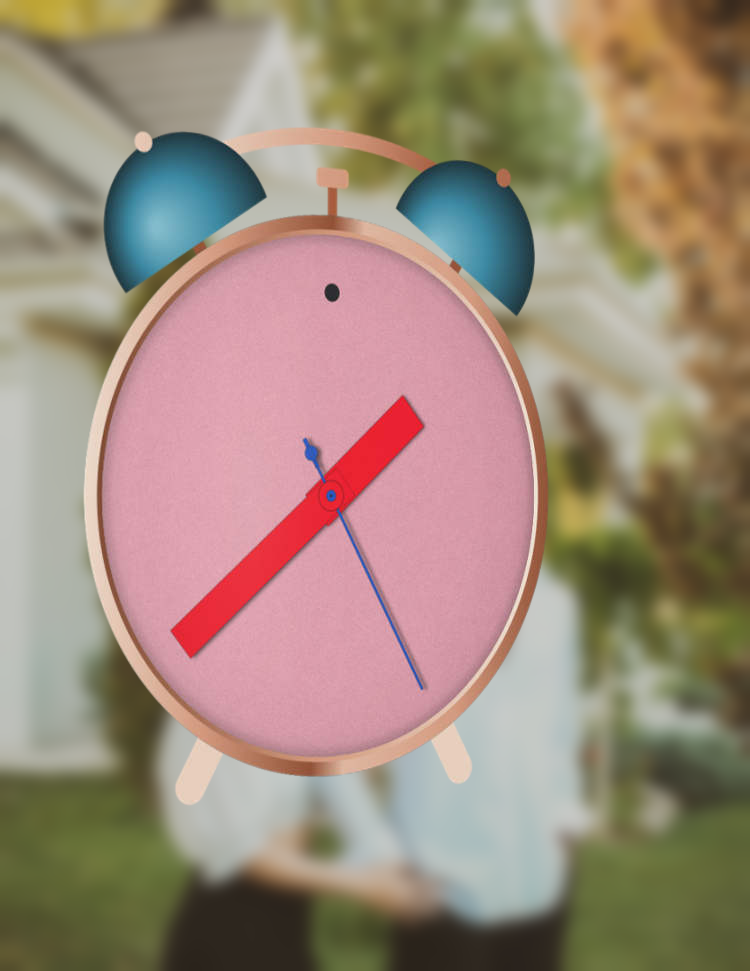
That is 1:38:25
